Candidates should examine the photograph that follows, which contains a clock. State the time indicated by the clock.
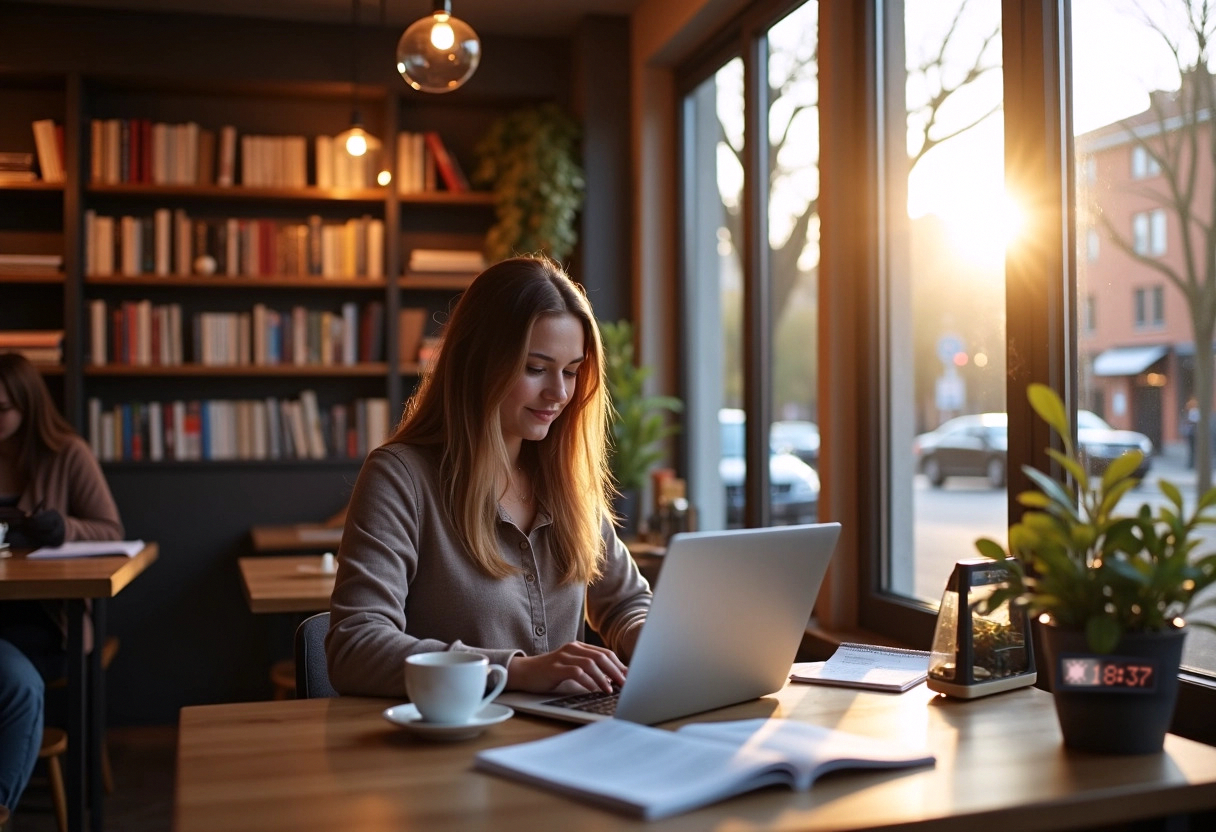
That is 18:37
